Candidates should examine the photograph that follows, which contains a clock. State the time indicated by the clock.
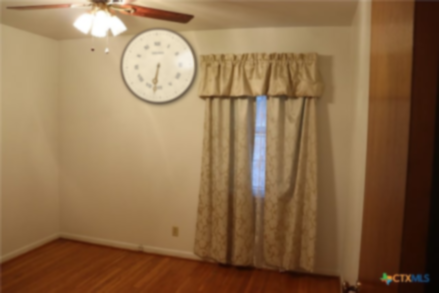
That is 6:32
